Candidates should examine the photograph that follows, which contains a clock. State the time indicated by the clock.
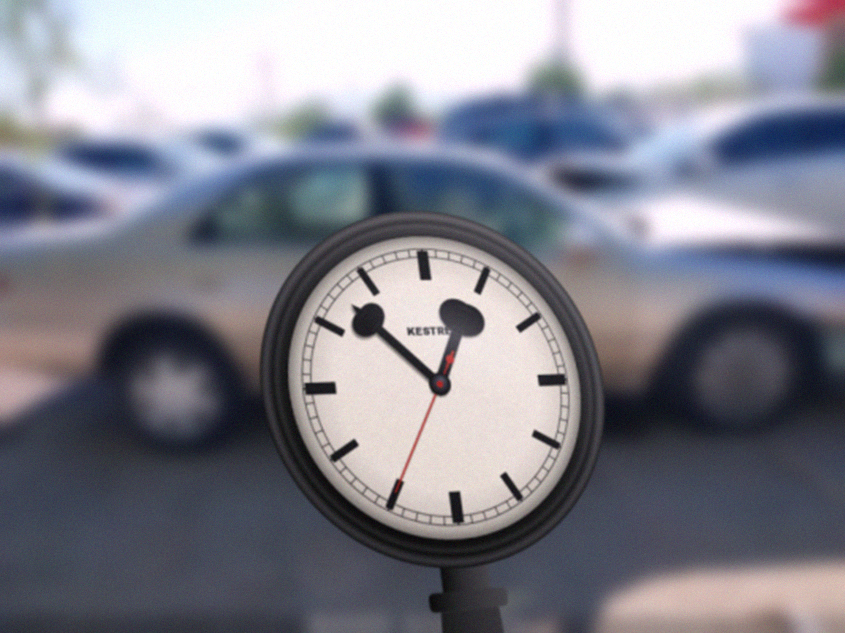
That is 12:52:35
